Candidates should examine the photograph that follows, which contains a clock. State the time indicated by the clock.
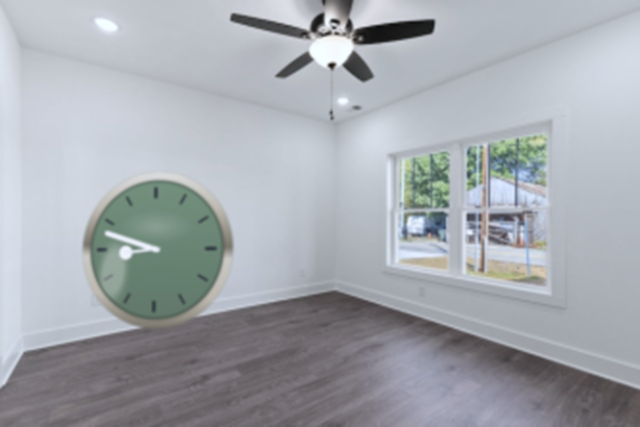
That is 8:48
